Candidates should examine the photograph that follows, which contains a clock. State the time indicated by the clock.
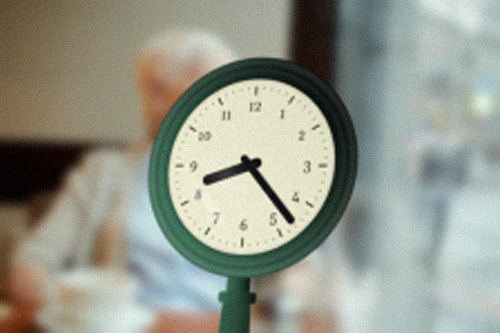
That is 8:23
